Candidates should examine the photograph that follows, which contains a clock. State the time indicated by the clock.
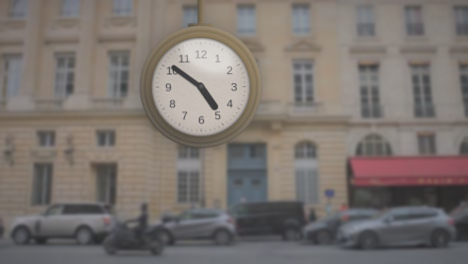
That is 4:51
